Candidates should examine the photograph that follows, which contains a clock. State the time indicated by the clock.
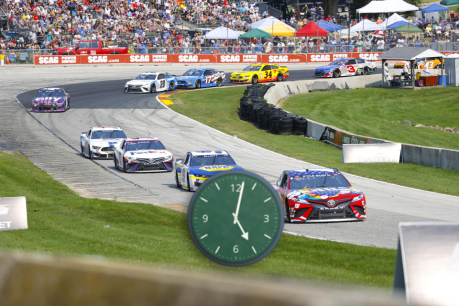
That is 5:02
